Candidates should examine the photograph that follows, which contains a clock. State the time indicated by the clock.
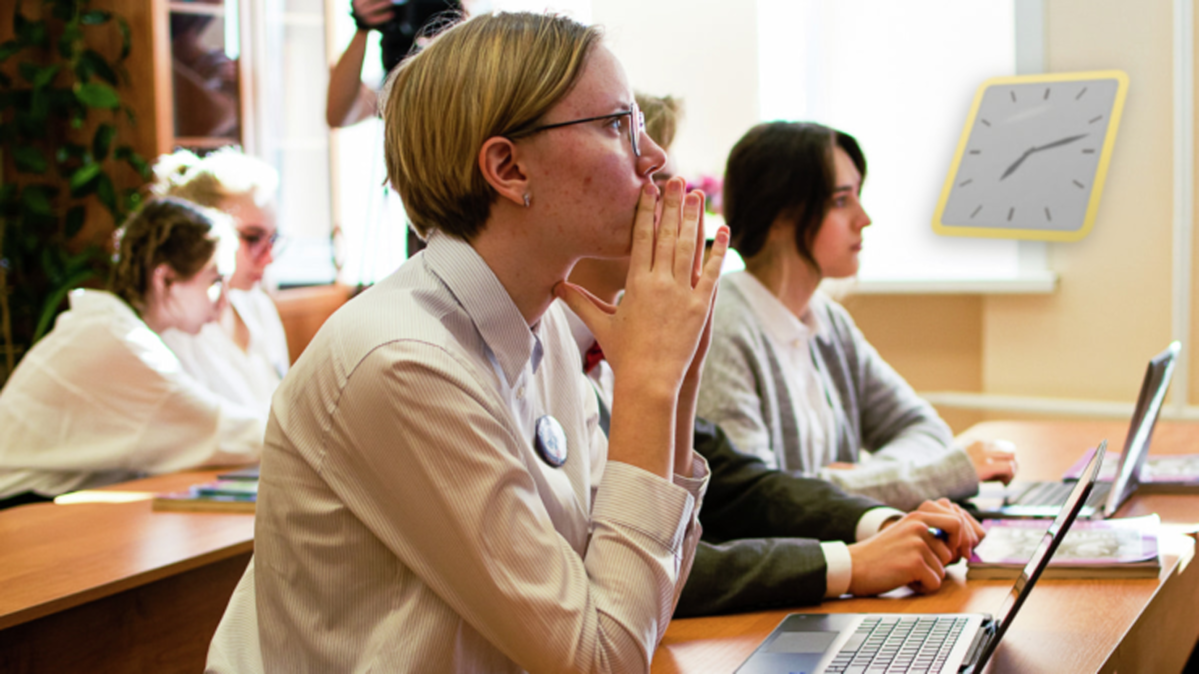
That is 7:12
